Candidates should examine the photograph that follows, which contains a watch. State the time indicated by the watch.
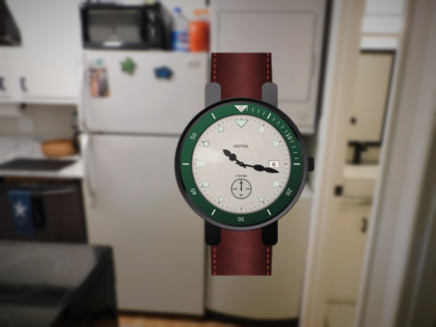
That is 10:17
